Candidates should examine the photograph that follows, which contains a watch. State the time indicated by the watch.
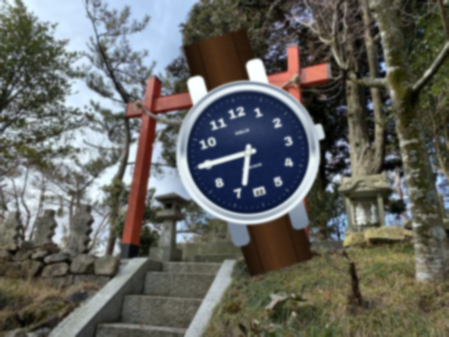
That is 6:45
